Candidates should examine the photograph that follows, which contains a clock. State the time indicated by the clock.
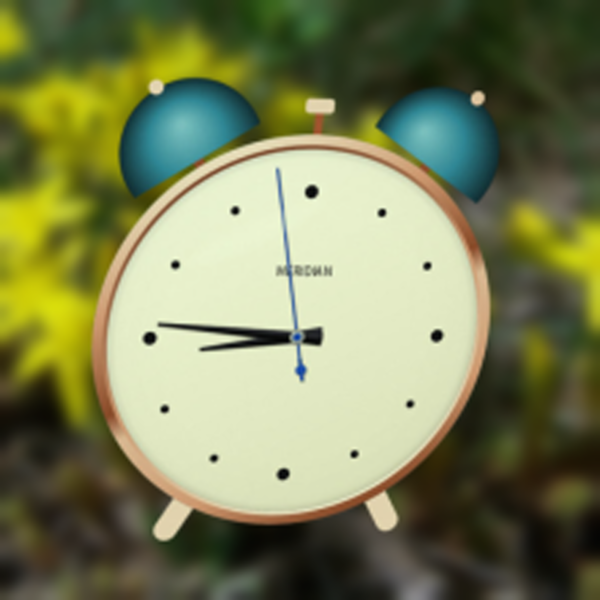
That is 8:45:58
